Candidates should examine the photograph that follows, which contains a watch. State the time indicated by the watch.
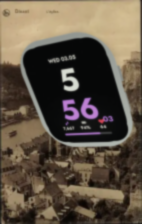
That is 5:56
